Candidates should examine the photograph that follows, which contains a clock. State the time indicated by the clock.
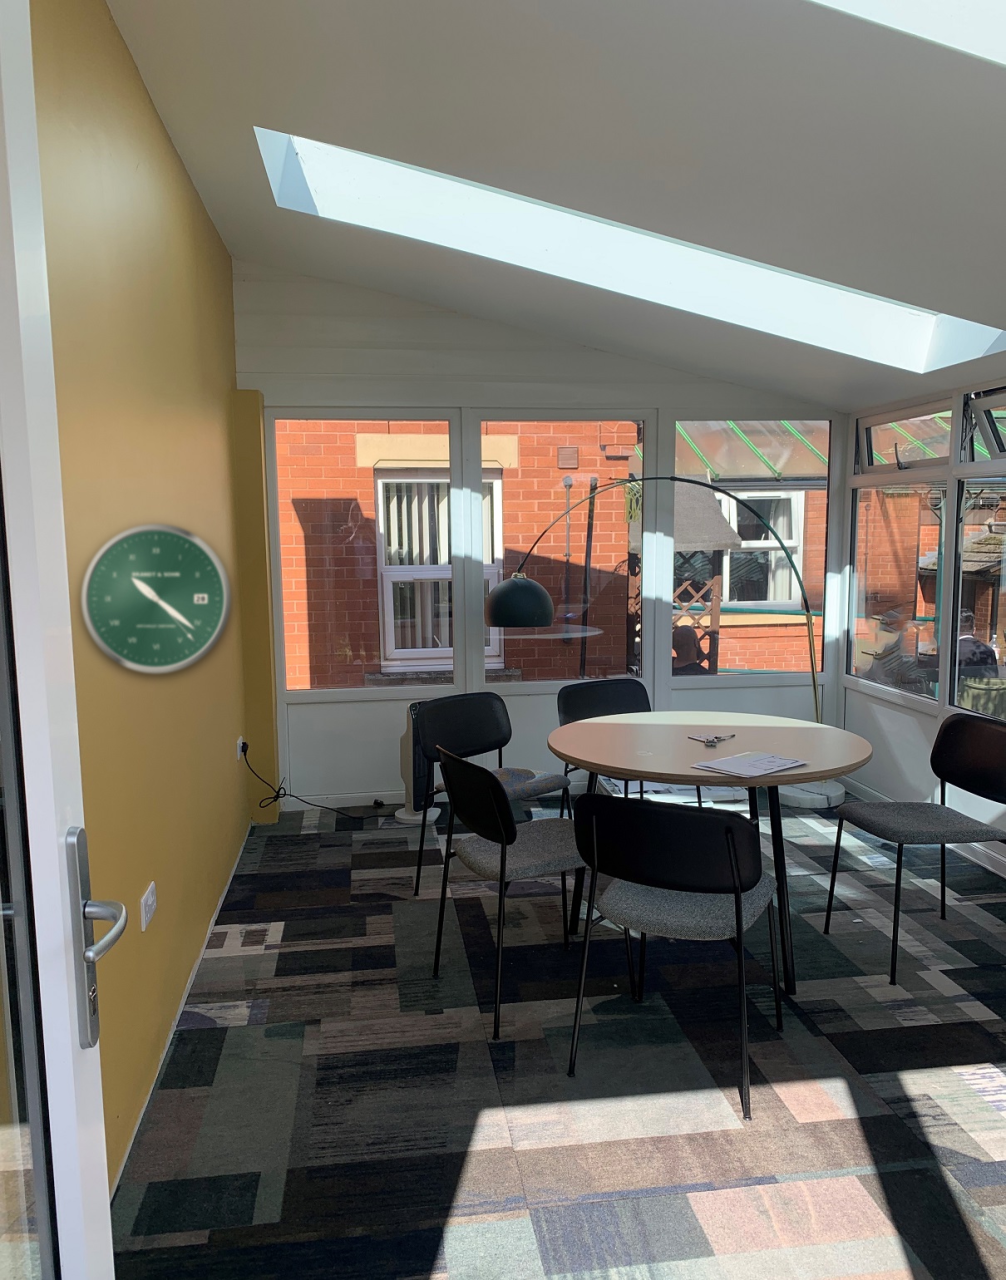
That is 10:21:23
